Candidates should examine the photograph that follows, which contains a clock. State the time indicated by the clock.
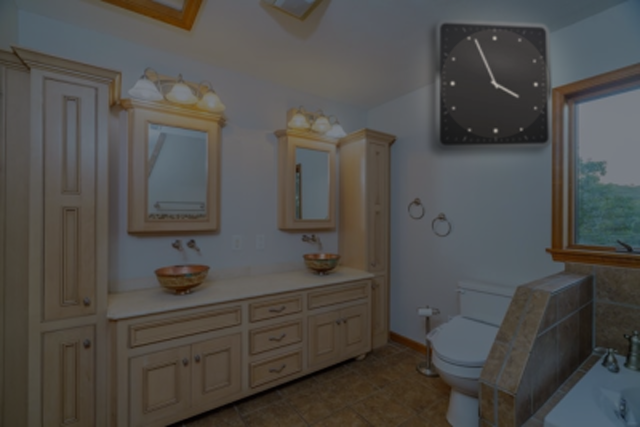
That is 3:56
